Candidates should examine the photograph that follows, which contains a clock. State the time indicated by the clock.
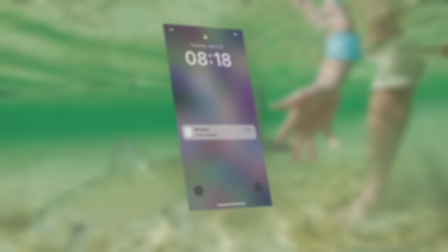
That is 8:18
